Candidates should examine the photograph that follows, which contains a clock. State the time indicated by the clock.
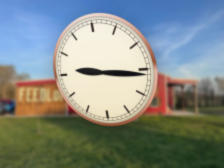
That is 9:16
